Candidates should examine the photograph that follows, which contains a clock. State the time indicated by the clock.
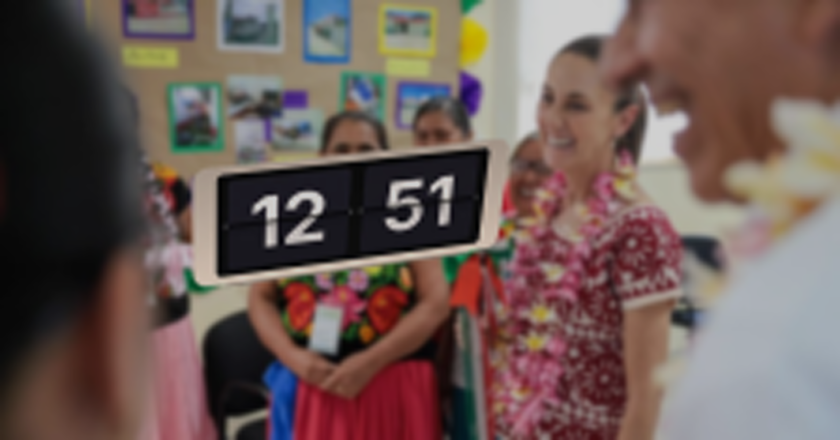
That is 12:51
